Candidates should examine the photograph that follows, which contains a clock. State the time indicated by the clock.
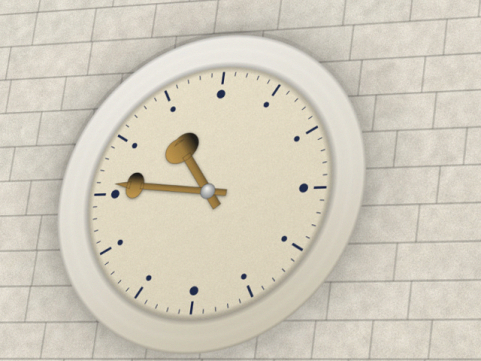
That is 10:46
